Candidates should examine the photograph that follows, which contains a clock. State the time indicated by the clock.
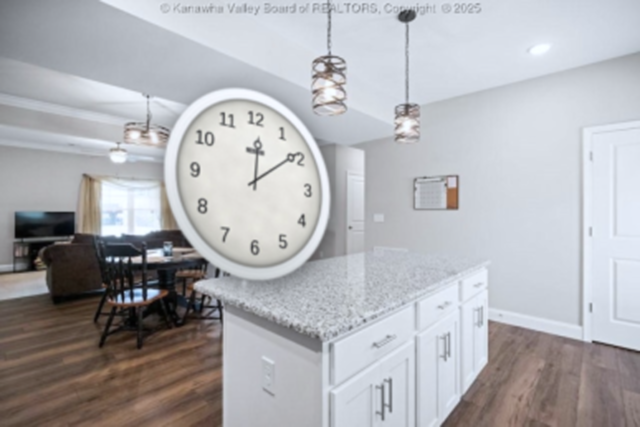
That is 12:09
